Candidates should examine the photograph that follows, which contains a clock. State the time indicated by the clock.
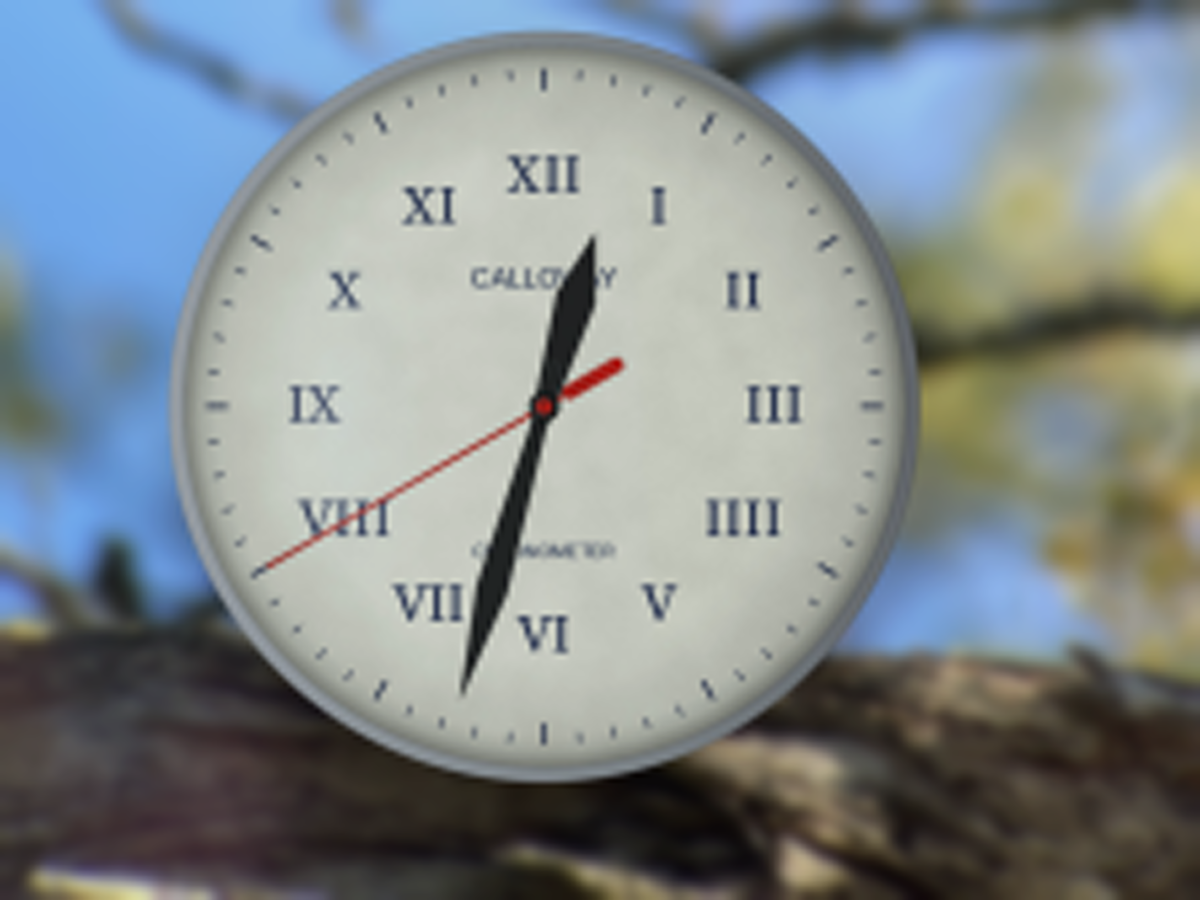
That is 12:32:40
